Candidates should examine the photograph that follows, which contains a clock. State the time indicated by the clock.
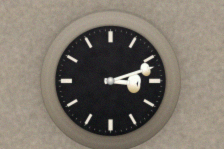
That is 3:12
